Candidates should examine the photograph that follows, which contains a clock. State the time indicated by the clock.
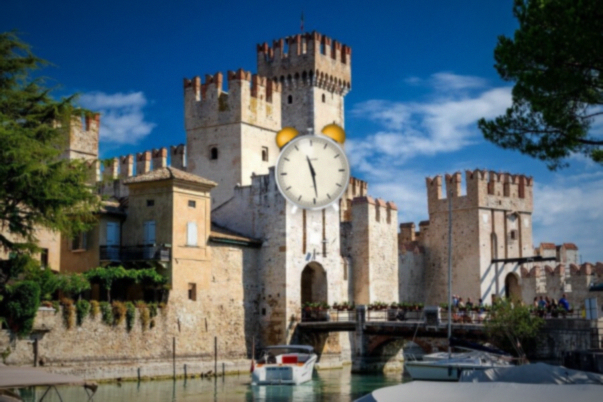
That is 11:29
